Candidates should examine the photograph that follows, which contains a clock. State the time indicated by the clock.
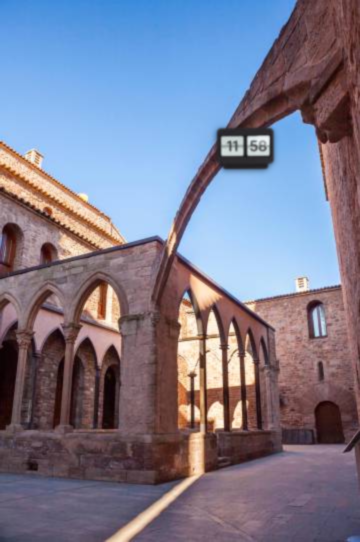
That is 11:58
